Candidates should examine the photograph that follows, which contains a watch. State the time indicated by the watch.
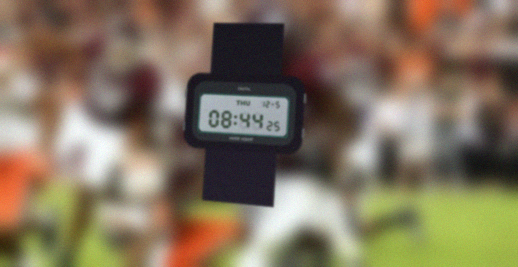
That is 8:44
